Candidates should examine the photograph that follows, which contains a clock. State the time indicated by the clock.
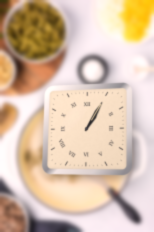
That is 1:05
